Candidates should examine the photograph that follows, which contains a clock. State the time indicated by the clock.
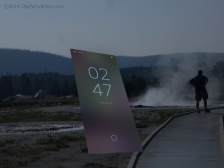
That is 2:47
